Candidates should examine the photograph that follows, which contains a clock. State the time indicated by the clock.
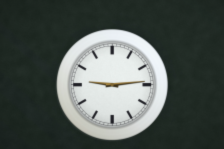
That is 9:14
